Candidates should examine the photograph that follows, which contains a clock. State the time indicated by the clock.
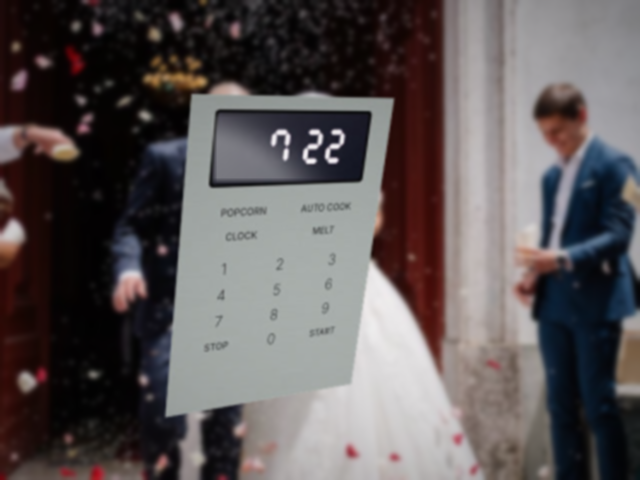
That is 7:22
